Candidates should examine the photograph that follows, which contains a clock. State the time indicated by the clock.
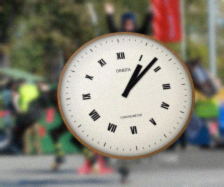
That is 1:08
